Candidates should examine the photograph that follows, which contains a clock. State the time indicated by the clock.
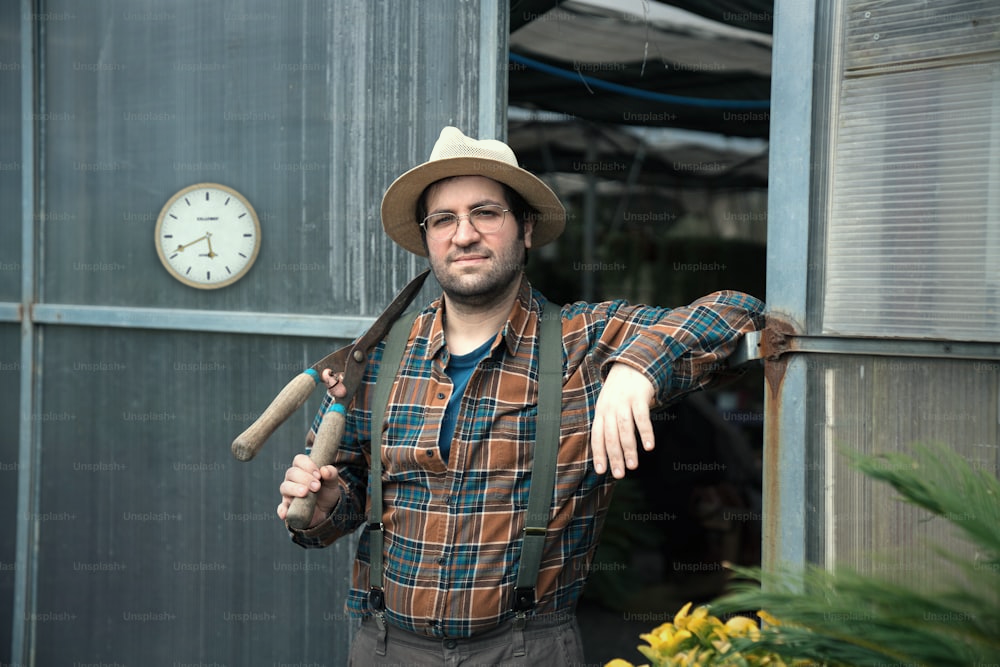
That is 5:41
